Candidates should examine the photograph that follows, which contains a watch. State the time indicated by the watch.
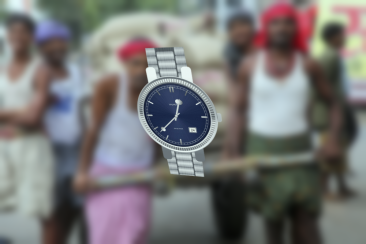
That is 12:38
